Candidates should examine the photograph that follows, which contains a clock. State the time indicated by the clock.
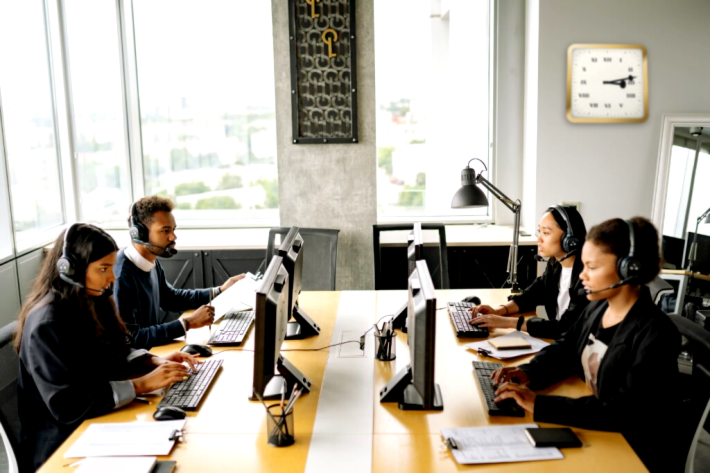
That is 3:13
